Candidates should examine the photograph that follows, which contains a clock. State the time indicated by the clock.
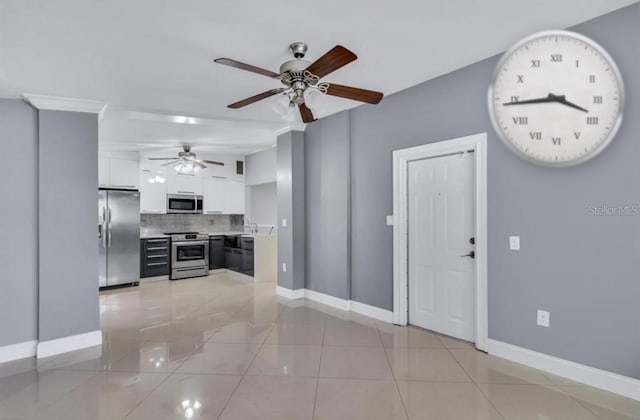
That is 3:44
